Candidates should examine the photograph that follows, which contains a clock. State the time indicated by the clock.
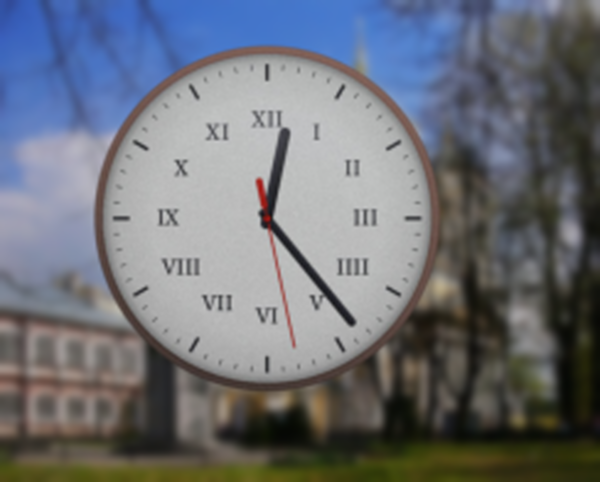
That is 12:23:28
